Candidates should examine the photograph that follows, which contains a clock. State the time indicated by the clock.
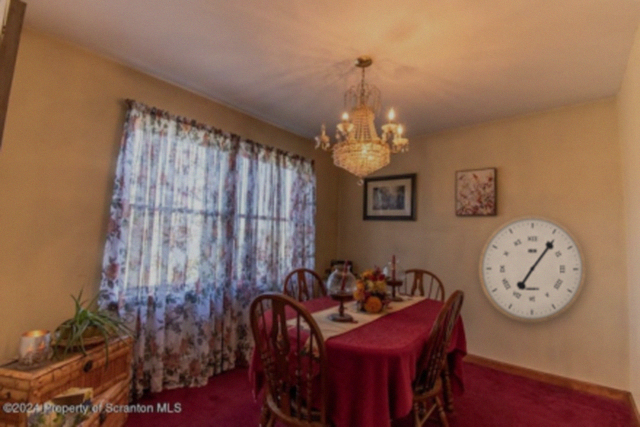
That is 7:06
